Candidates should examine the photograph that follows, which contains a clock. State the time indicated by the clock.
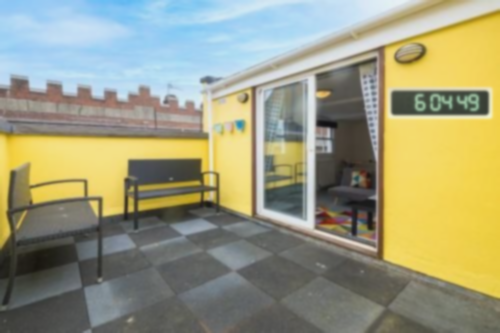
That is 6:04:49
